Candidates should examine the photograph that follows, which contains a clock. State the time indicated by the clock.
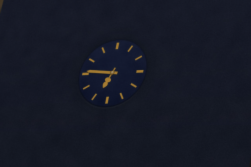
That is 6:46
